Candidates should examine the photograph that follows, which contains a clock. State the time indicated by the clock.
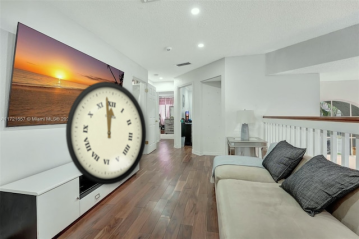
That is 11:58
